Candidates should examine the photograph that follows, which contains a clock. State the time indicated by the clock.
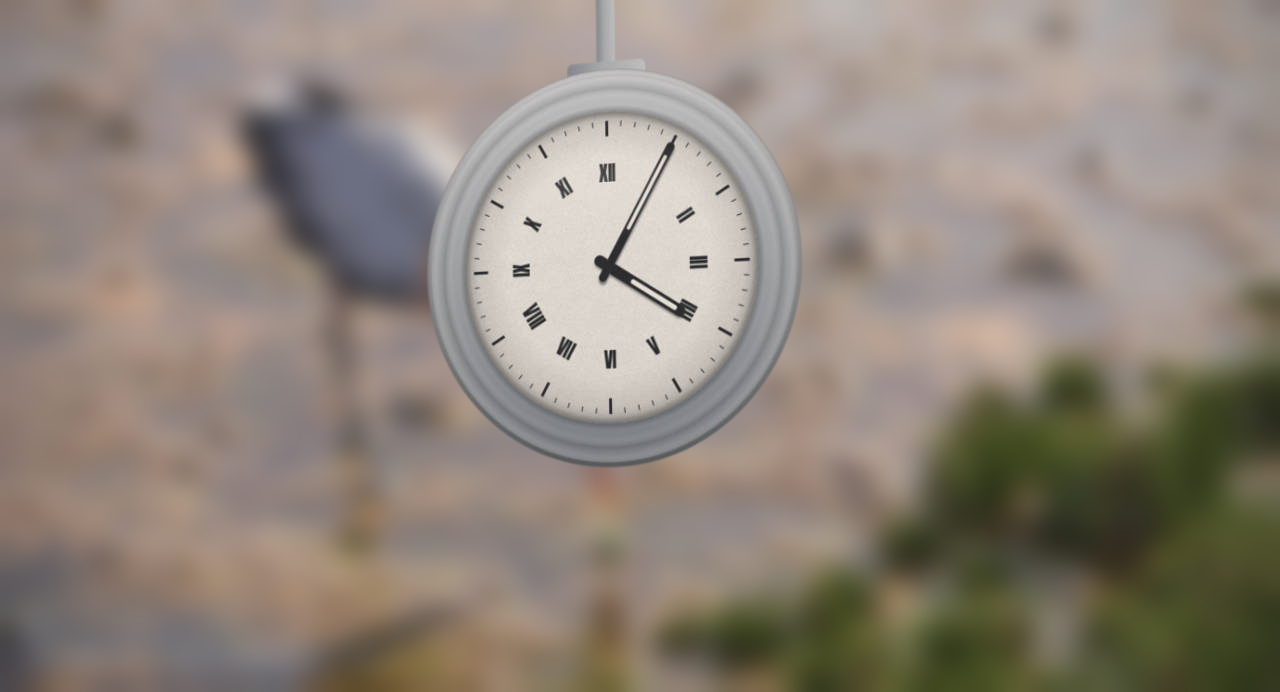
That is 4:05
